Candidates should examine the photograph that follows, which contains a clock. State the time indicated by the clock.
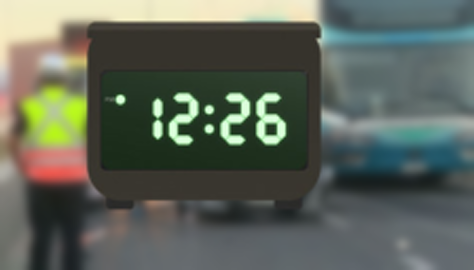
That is 12:26
